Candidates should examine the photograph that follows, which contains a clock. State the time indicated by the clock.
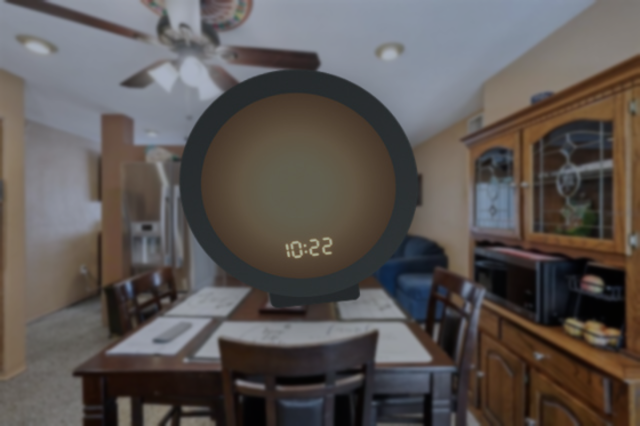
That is 10:22
